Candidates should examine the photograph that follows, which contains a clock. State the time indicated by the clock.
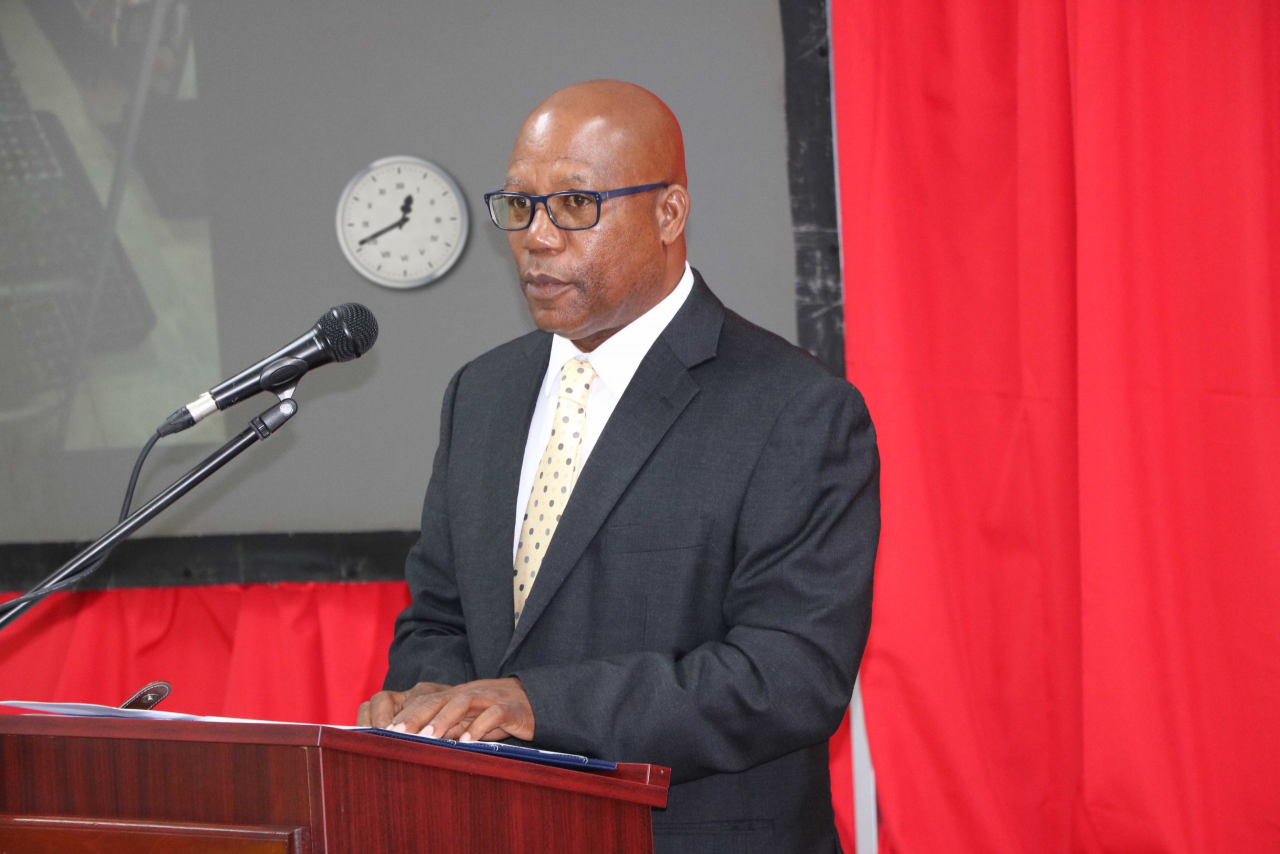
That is 12:41
